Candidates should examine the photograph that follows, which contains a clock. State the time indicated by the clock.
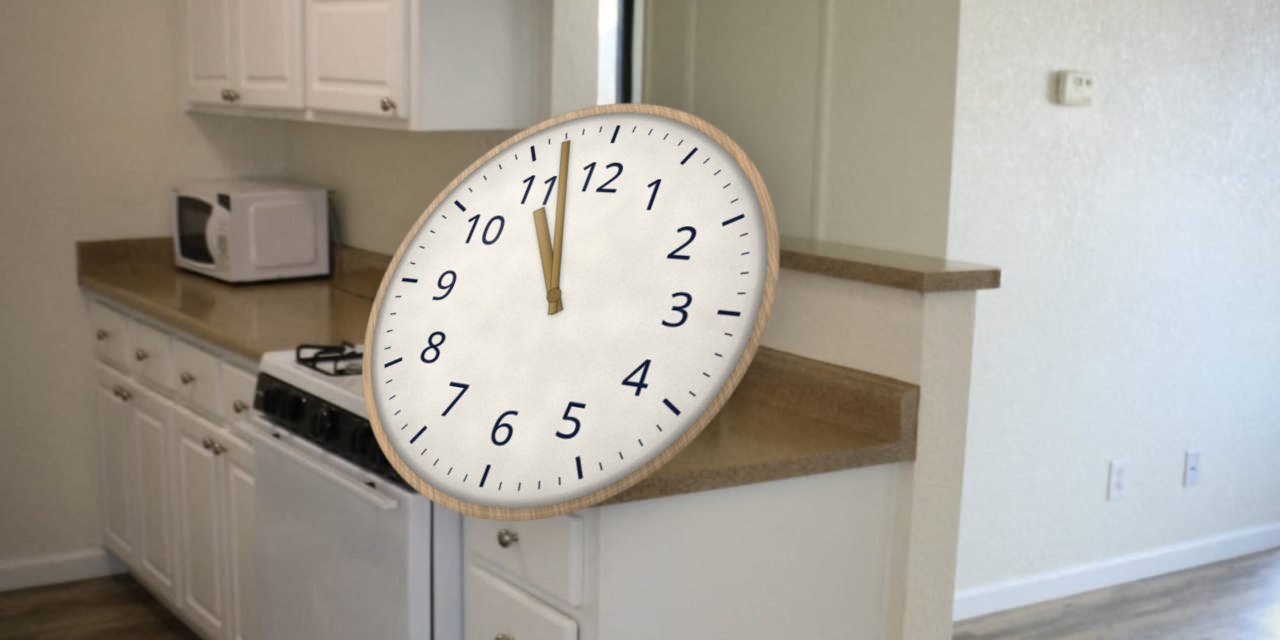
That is 10:57
